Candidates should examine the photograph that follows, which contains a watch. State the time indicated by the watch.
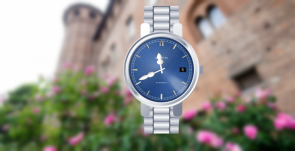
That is 11:41
